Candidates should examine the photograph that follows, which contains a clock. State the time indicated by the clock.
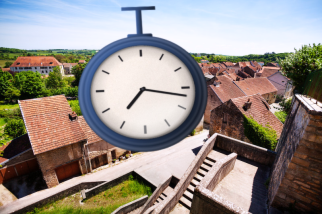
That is 7:17
